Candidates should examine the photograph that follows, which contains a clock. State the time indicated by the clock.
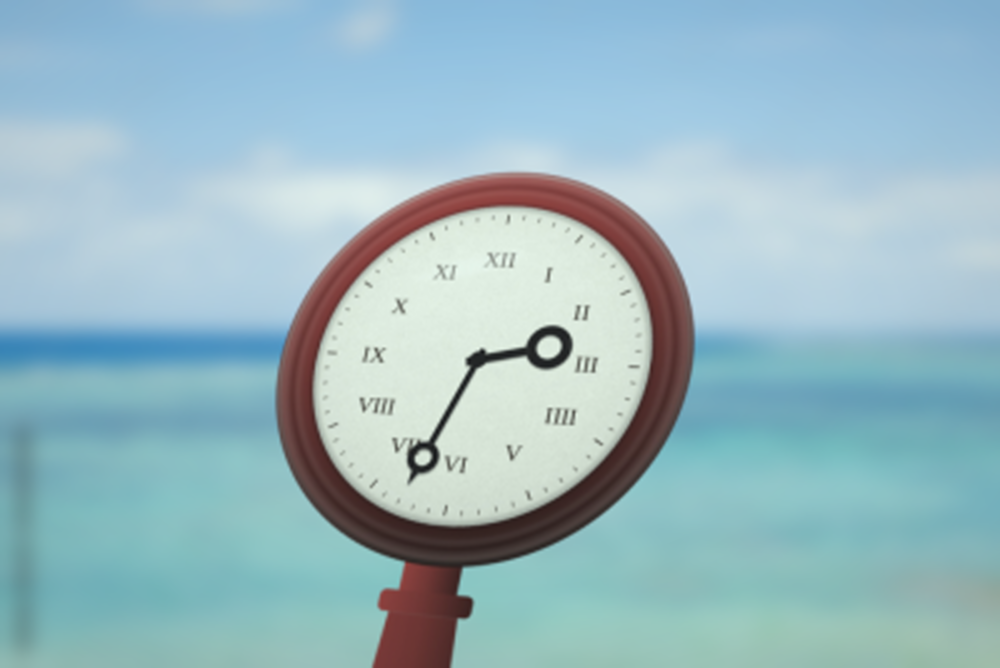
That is 2:33
